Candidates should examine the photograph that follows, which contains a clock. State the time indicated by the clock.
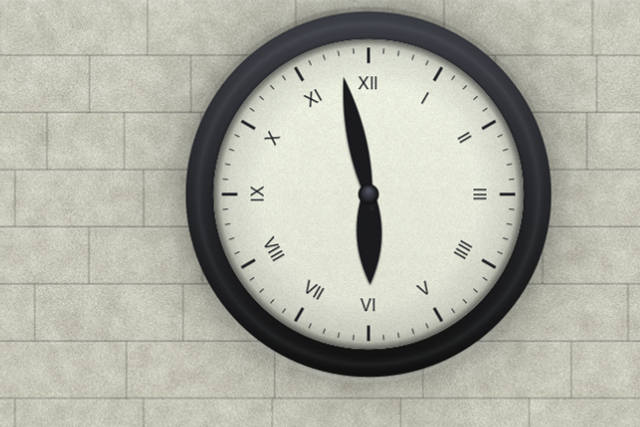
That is 5:58
